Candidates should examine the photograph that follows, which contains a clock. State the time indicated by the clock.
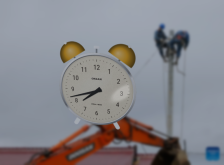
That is 7:42
